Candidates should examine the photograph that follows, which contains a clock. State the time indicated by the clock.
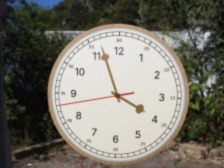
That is 3:56:43
